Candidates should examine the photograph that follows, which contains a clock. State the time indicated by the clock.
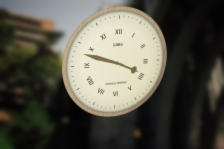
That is 3:48
